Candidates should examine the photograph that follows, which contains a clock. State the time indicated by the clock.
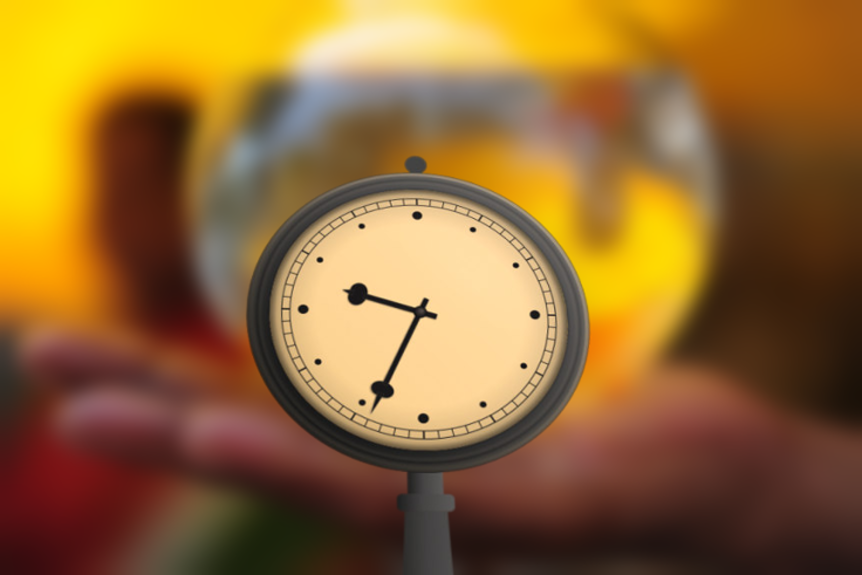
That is 9:34
